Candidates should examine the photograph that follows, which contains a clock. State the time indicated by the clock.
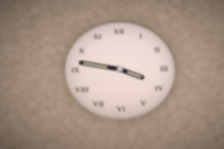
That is 3:47
